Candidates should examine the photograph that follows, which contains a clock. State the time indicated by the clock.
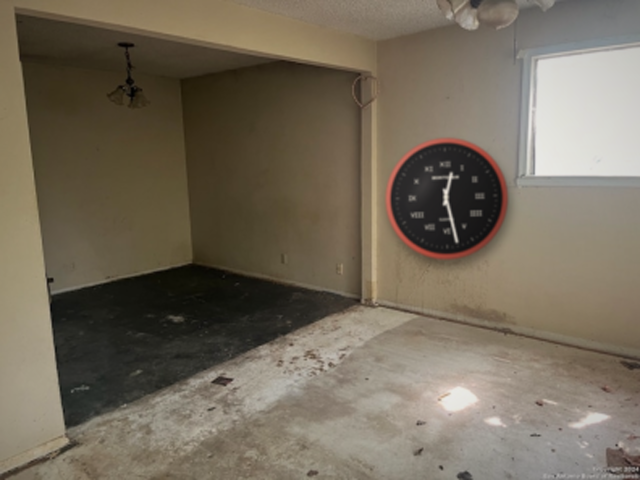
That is 12:28
